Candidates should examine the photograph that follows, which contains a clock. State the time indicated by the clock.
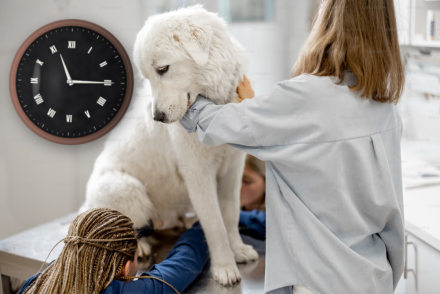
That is 11:15
